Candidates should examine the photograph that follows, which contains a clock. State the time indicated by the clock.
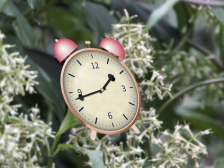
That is 1:43
